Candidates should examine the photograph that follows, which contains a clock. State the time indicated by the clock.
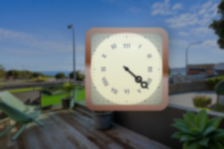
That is 4:22
